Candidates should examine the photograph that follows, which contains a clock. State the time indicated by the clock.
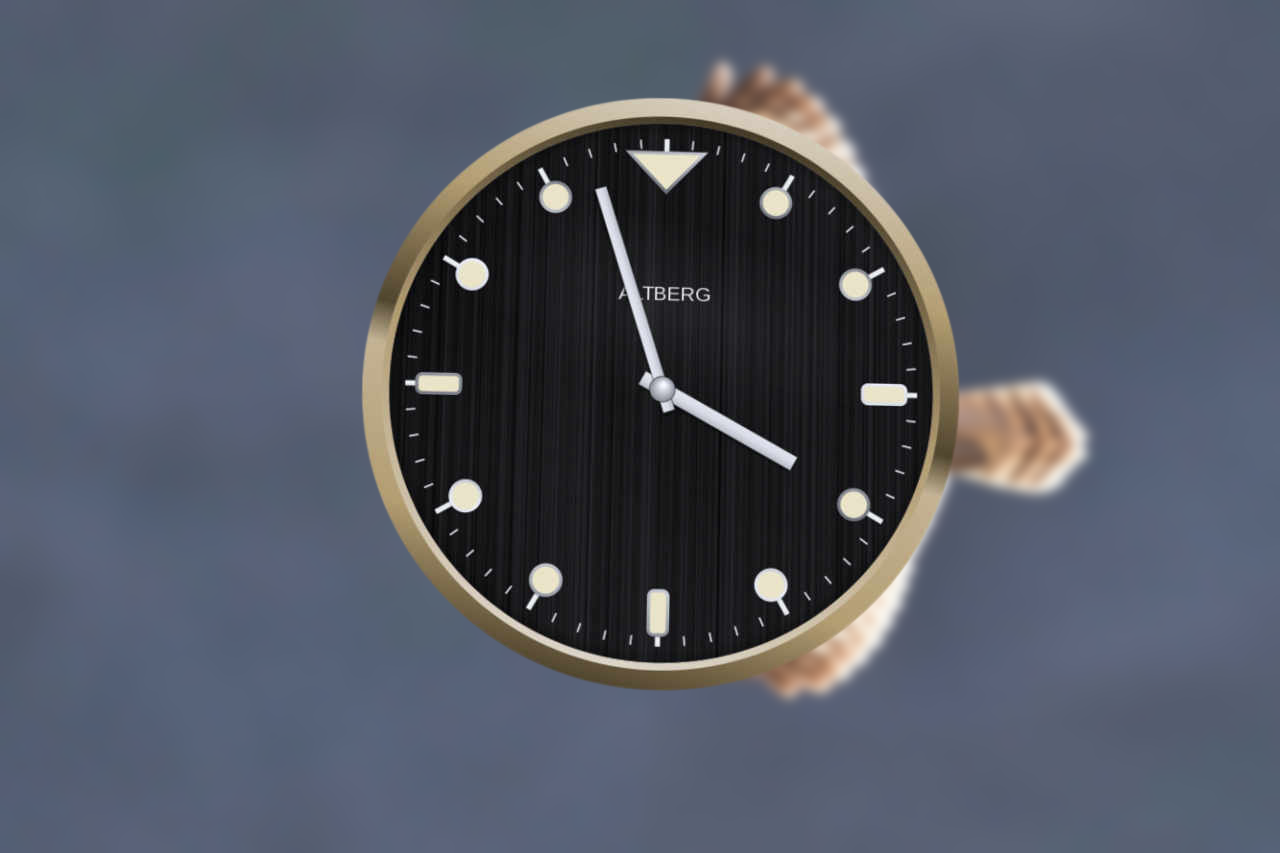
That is 3:57
